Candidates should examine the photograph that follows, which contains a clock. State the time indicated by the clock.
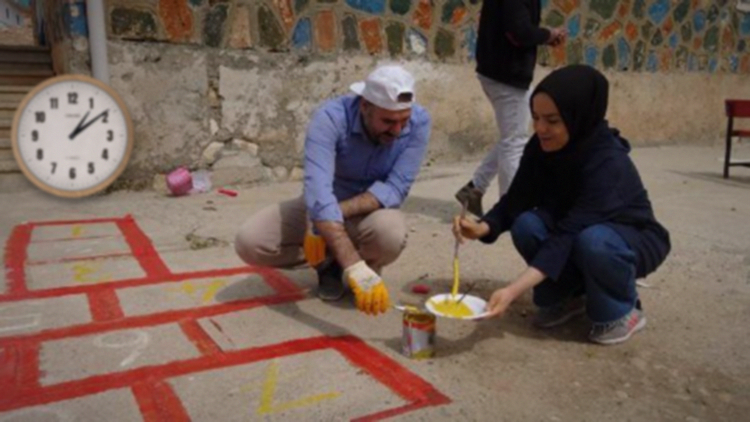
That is 1:09
